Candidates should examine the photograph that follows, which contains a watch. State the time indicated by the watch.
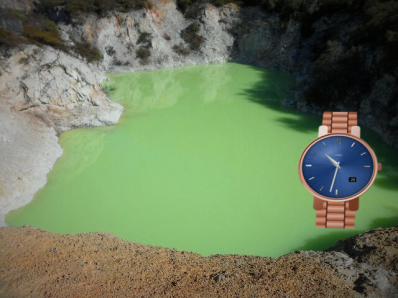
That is 10:32
